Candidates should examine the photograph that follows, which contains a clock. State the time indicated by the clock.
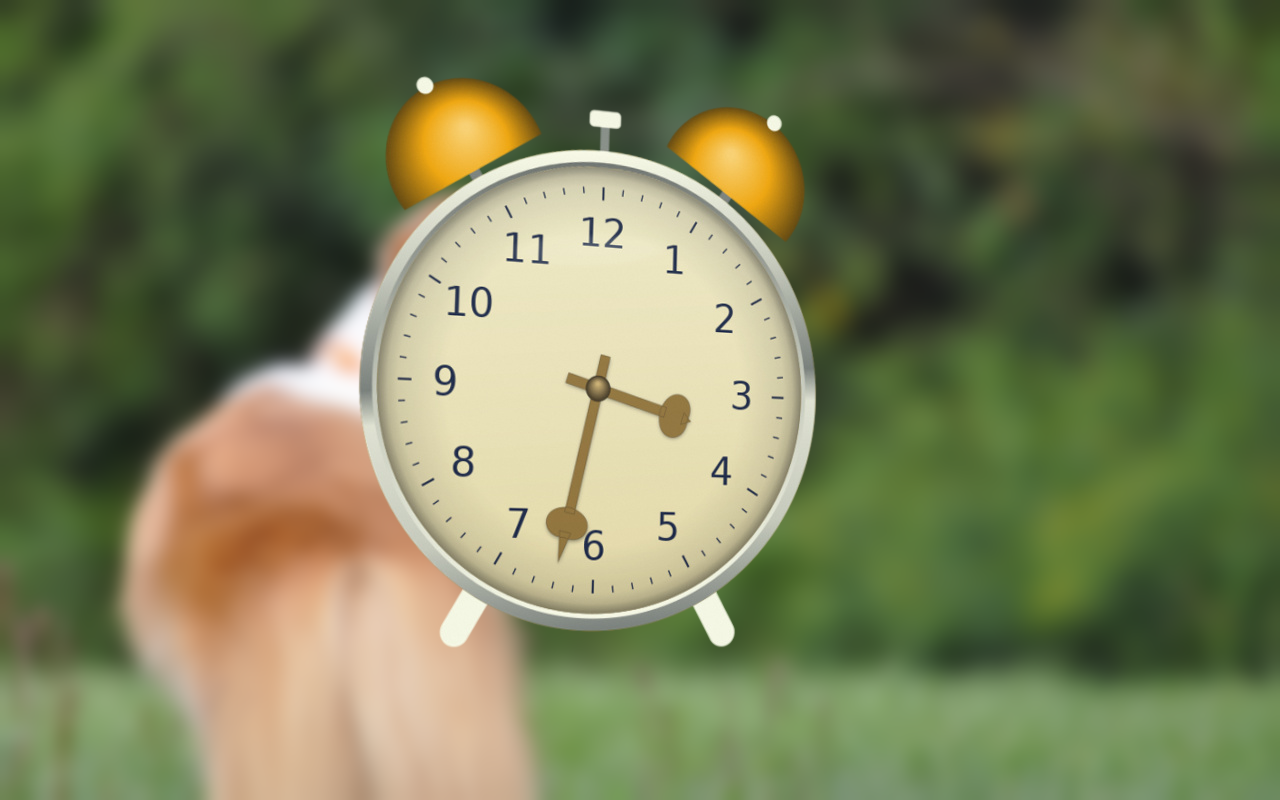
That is 3:32
